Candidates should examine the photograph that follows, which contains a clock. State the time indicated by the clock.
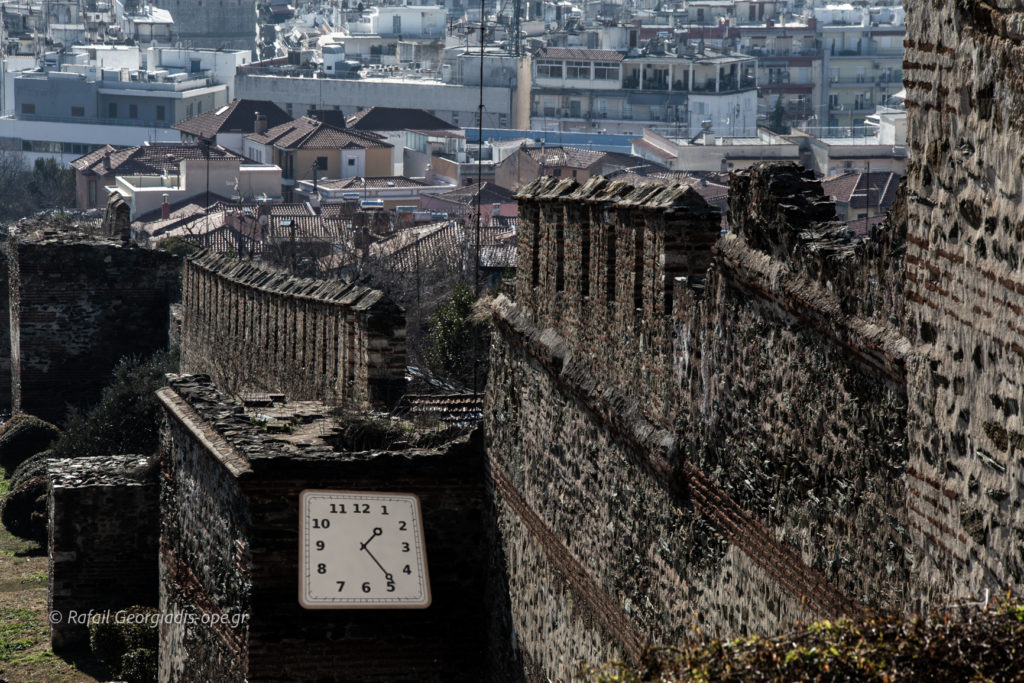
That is 1:24
